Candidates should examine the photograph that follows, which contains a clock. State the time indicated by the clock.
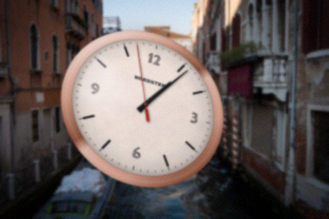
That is 1:05:57
